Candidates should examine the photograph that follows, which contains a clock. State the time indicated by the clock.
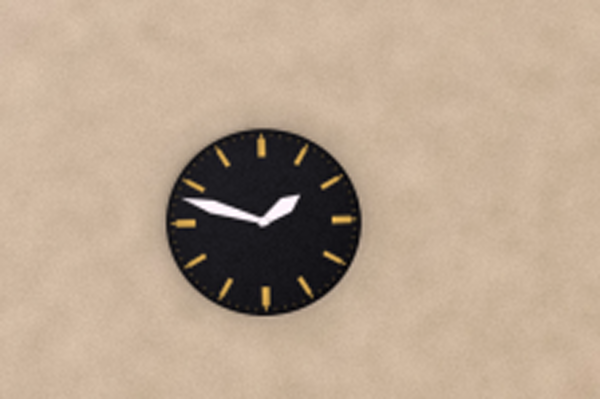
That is 1:48
